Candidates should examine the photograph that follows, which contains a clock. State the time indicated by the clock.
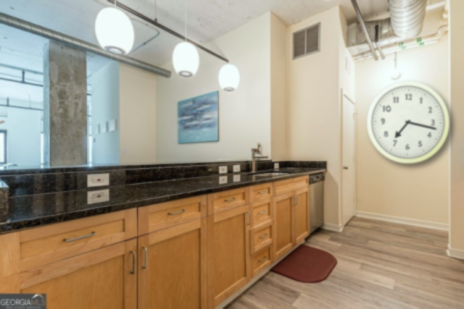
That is 7:17
